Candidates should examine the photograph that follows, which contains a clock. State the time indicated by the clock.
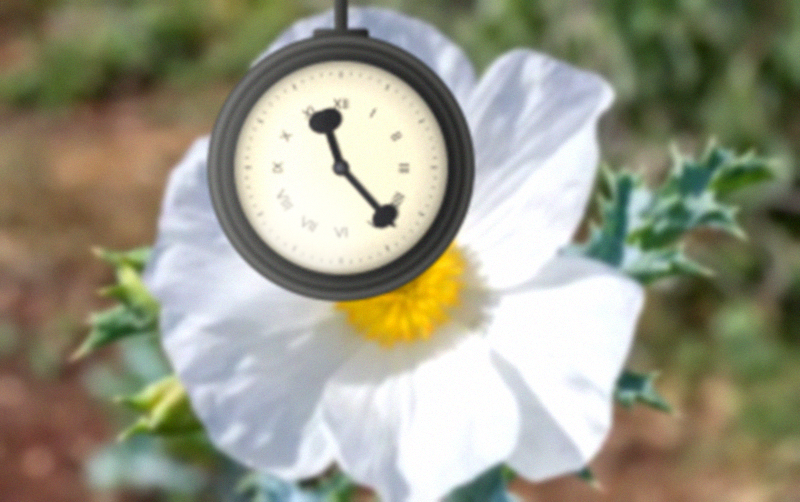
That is 11:23
